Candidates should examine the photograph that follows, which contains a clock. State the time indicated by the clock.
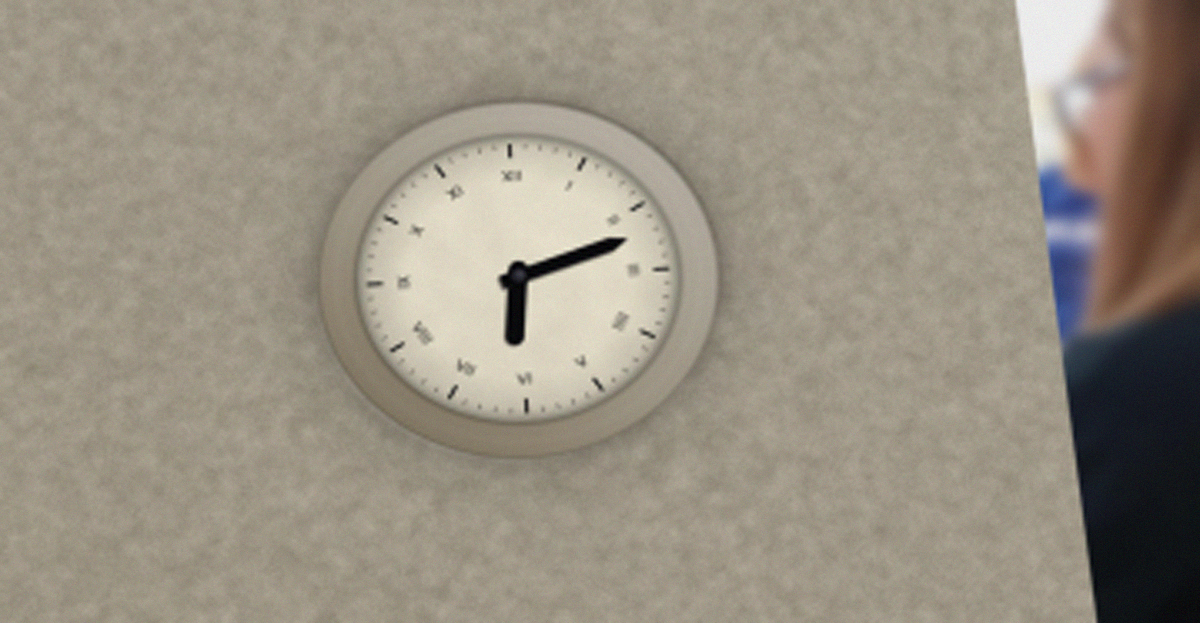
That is 6:12
